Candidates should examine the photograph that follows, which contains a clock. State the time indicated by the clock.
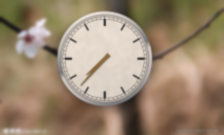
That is 7:37
